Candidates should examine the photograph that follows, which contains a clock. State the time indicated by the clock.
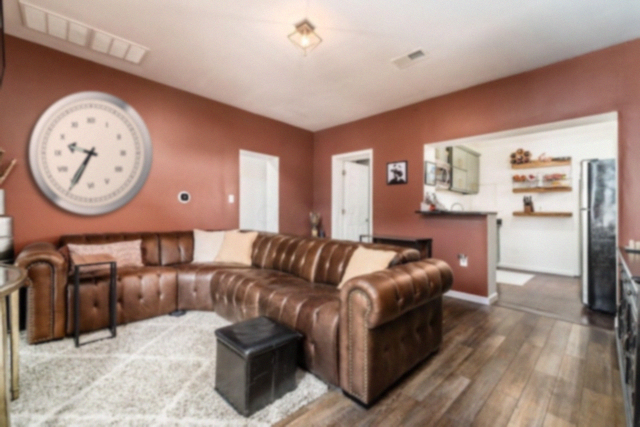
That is 9:35
